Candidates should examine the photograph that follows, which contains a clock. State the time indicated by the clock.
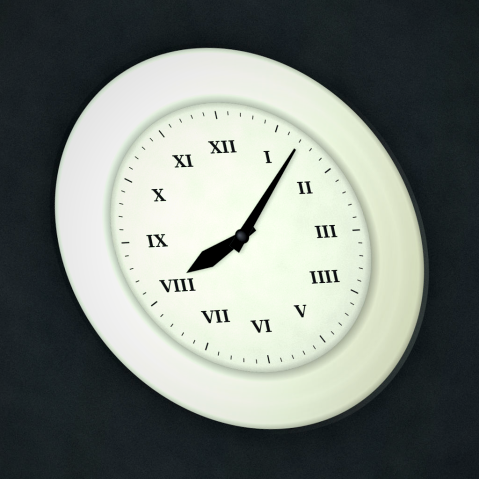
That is 8:07
